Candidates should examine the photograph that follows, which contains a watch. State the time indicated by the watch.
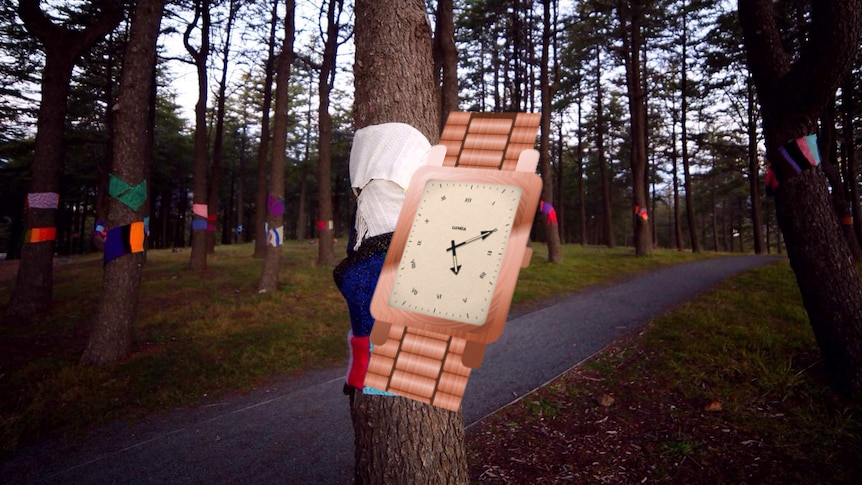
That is 5:10
